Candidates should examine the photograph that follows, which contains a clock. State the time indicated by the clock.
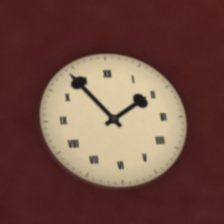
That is 1:54
